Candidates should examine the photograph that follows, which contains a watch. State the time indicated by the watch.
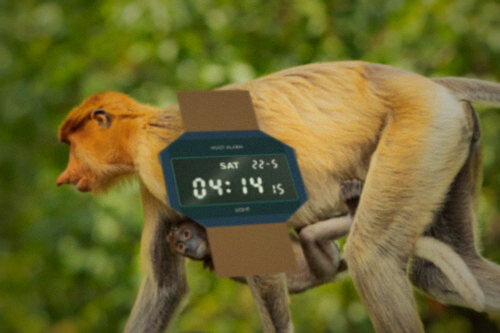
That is 4:14:15
